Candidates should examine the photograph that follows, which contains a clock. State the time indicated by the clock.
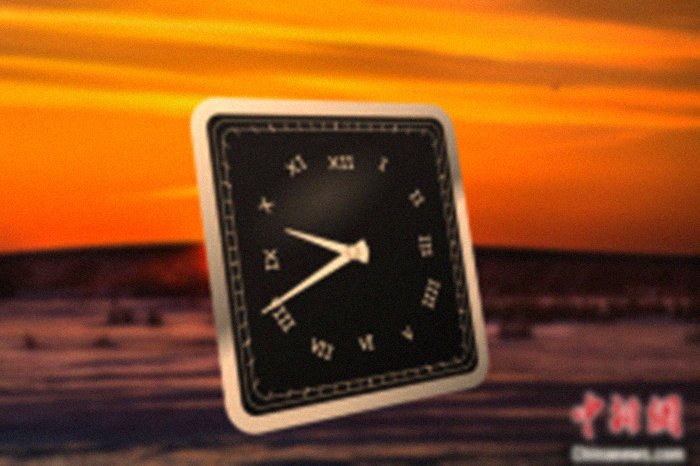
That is 9:41
